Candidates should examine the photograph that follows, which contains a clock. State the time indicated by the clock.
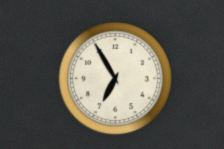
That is 6:55
